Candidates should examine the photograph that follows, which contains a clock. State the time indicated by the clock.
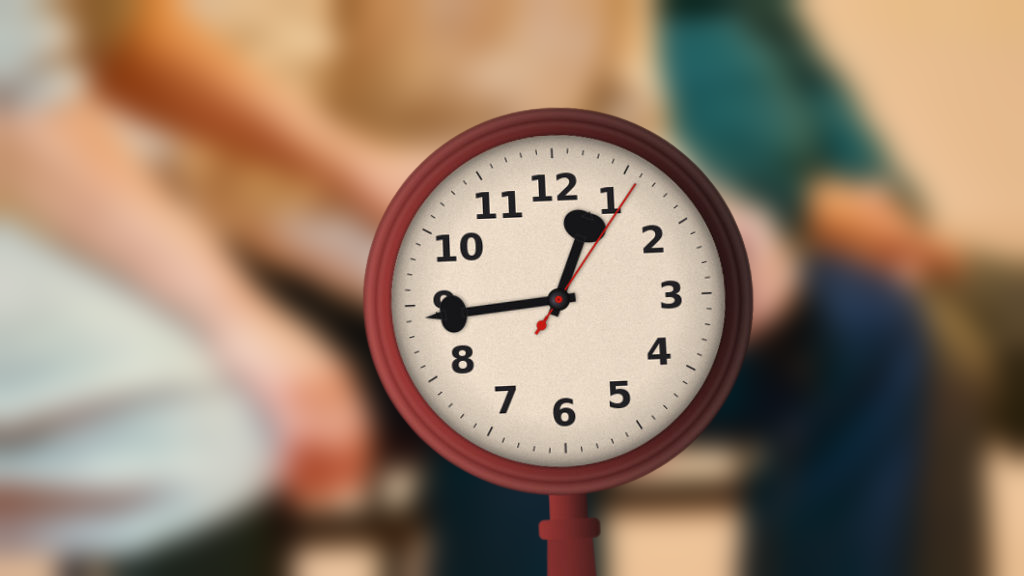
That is 12:44:06
